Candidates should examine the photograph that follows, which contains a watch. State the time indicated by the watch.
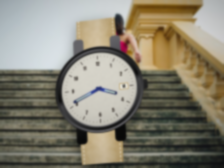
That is 3:41
